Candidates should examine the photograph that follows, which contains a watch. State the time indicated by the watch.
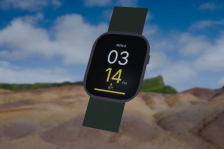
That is 3:14
